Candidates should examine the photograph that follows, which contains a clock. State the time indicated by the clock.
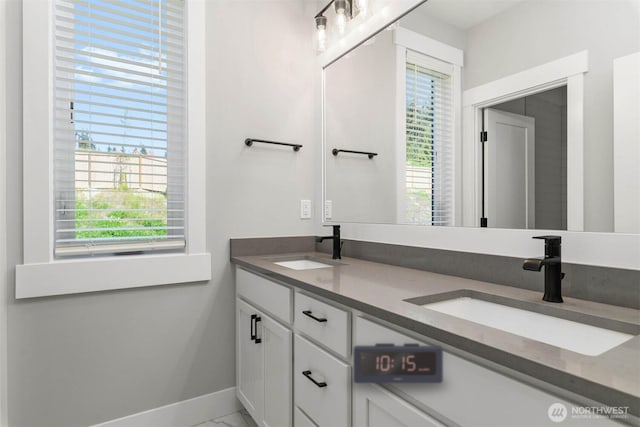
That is 10:15
